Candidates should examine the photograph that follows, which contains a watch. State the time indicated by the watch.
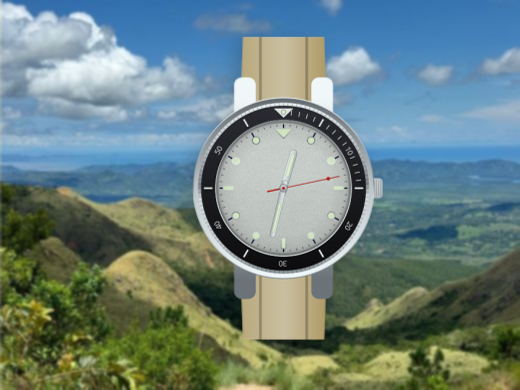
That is 12:32:13
